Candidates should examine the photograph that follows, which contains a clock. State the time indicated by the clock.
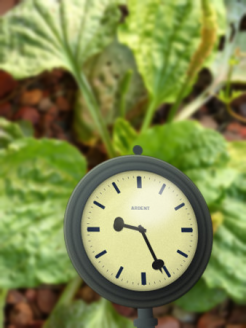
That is 9:26
